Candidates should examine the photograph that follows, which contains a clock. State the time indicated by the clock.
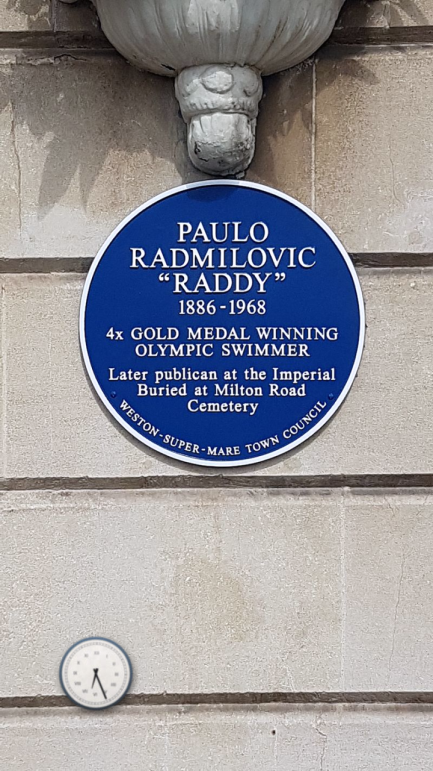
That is 6:26
